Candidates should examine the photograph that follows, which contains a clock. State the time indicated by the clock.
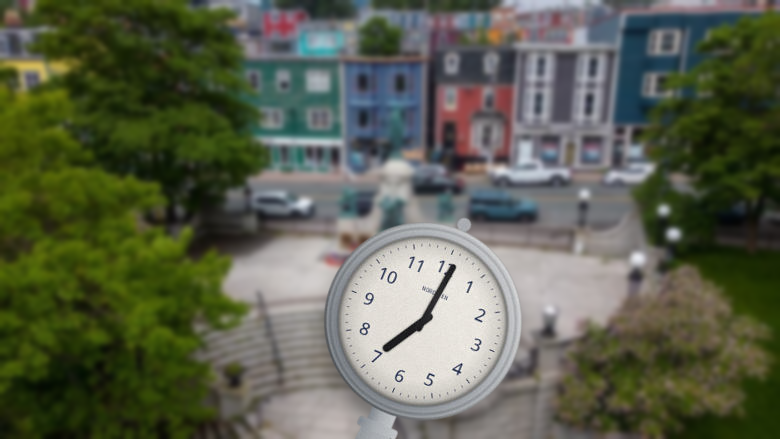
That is 7:01
